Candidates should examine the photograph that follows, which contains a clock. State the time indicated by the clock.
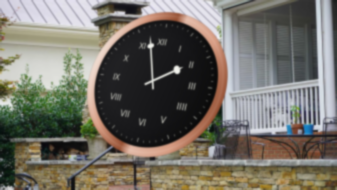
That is 1:57
